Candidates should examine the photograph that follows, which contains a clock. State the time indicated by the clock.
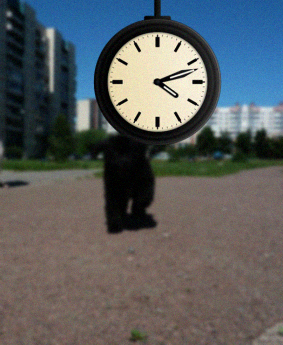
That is 4:12
